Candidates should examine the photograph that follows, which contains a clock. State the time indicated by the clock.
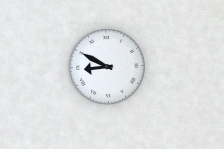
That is 8:50
